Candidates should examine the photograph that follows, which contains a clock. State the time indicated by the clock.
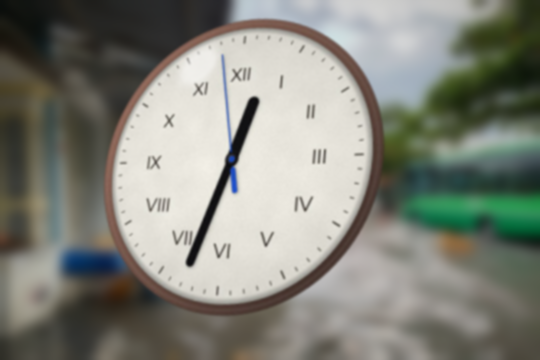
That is 12:32:58
